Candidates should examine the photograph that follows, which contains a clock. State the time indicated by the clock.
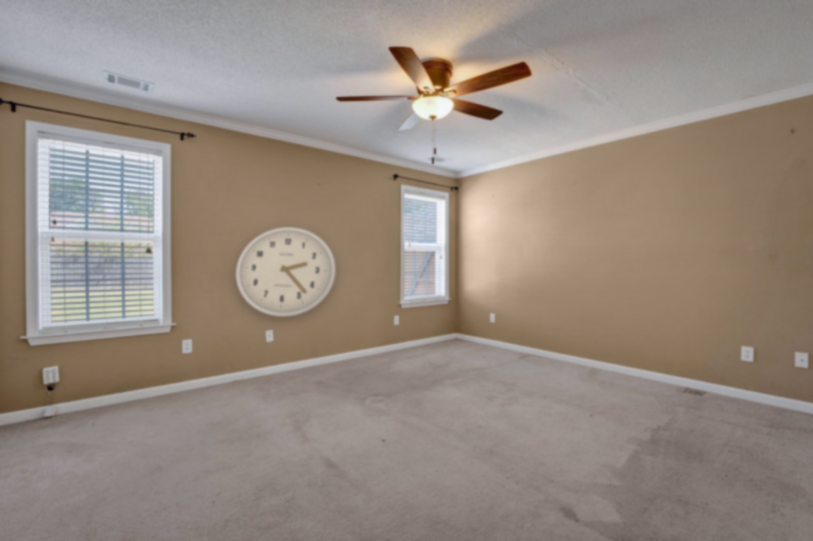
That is 2:23
